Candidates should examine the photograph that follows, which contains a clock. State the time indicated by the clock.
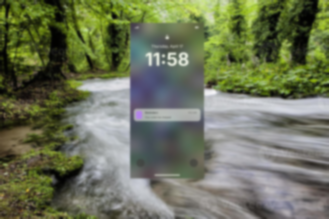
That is 11:58
